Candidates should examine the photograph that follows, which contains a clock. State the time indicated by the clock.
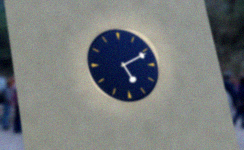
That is 5:11
